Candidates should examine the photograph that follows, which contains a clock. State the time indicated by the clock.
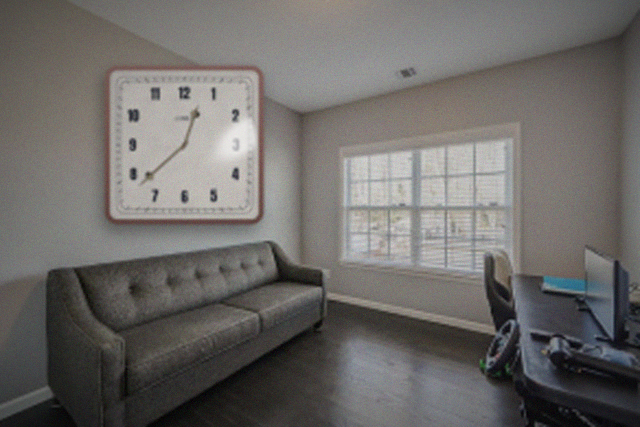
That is 12:38
